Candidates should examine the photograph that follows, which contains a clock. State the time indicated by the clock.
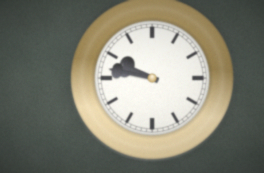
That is 9:47
